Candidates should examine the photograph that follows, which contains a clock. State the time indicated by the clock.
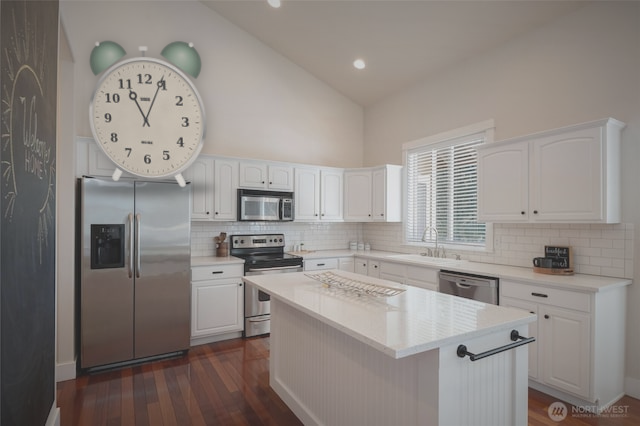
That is 11:04
